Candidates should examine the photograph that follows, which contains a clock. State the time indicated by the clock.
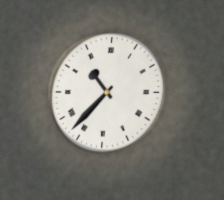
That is 10:37
